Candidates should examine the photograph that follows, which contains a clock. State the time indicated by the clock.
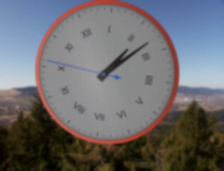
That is 2:12:51
